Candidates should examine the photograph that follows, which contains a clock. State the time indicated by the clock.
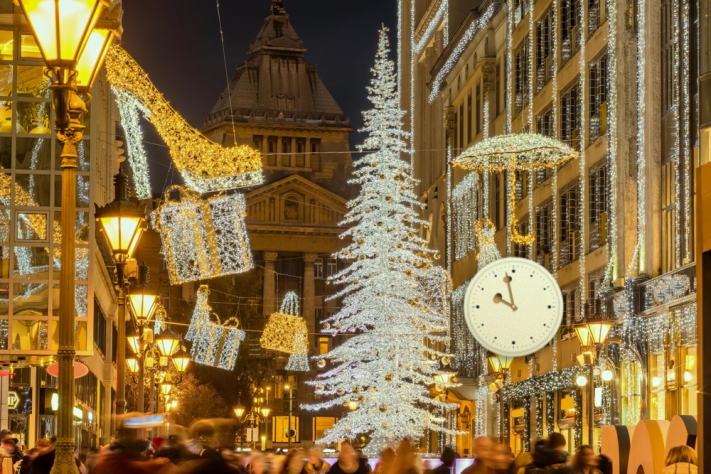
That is 9:58
